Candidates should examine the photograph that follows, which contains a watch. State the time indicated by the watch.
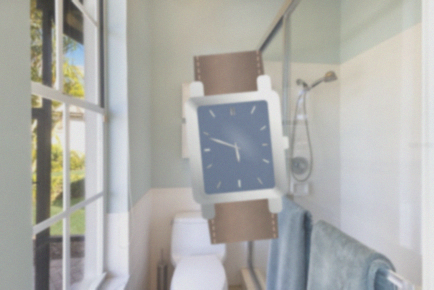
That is 5:49
